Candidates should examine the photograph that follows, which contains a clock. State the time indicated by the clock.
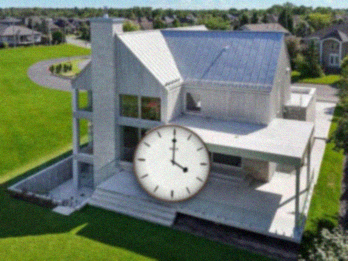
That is 4:00
